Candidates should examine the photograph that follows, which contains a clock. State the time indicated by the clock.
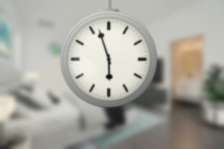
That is 5:57
